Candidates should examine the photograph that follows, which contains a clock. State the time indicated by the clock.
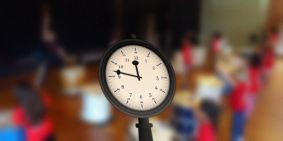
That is 11:47
